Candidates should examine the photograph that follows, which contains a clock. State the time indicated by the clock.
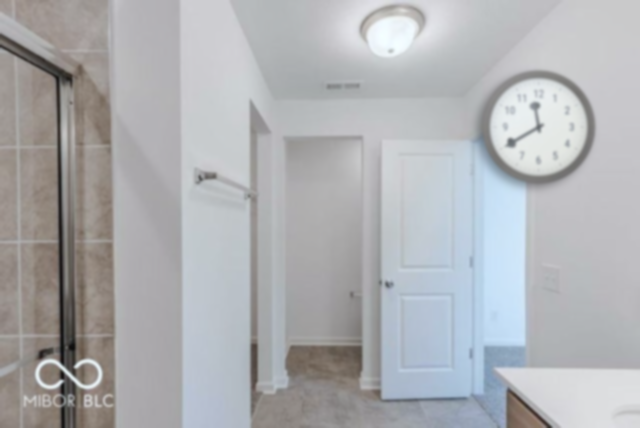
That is 11:40
